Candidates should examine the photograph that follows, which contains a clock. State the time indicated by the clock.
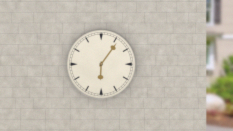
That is 6:06
